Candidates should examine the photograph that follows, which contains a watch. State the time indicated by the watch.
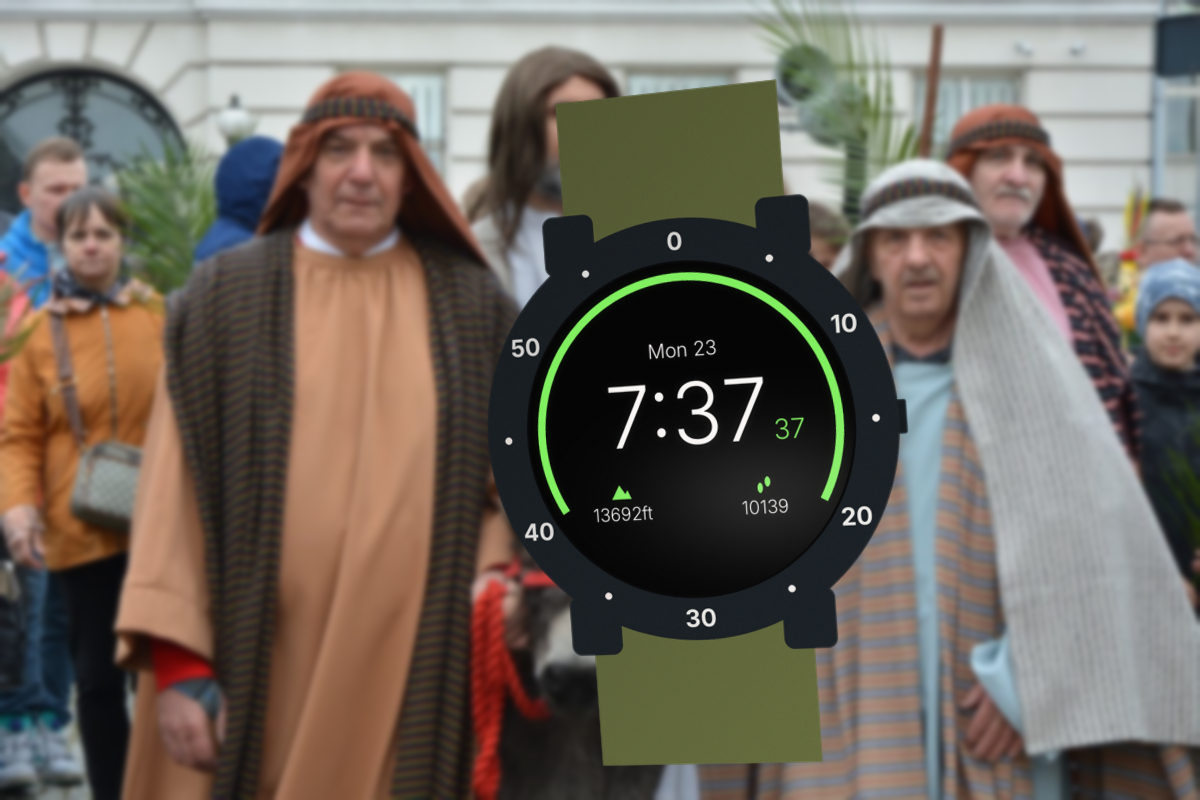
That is 7:37:37
